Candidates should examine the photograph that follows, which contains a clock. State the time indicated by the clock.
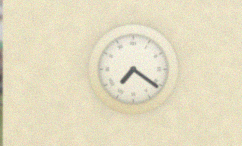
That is 7:21
